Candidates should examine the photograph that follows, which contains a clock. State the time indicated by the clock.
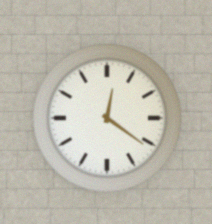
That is 12:21
